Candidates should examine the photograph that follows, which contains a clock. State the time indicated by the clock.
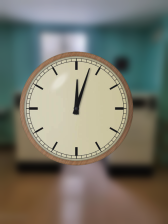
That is 12:03
